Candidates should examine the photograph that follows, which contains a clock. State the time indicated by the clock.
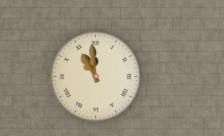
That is 10:59
